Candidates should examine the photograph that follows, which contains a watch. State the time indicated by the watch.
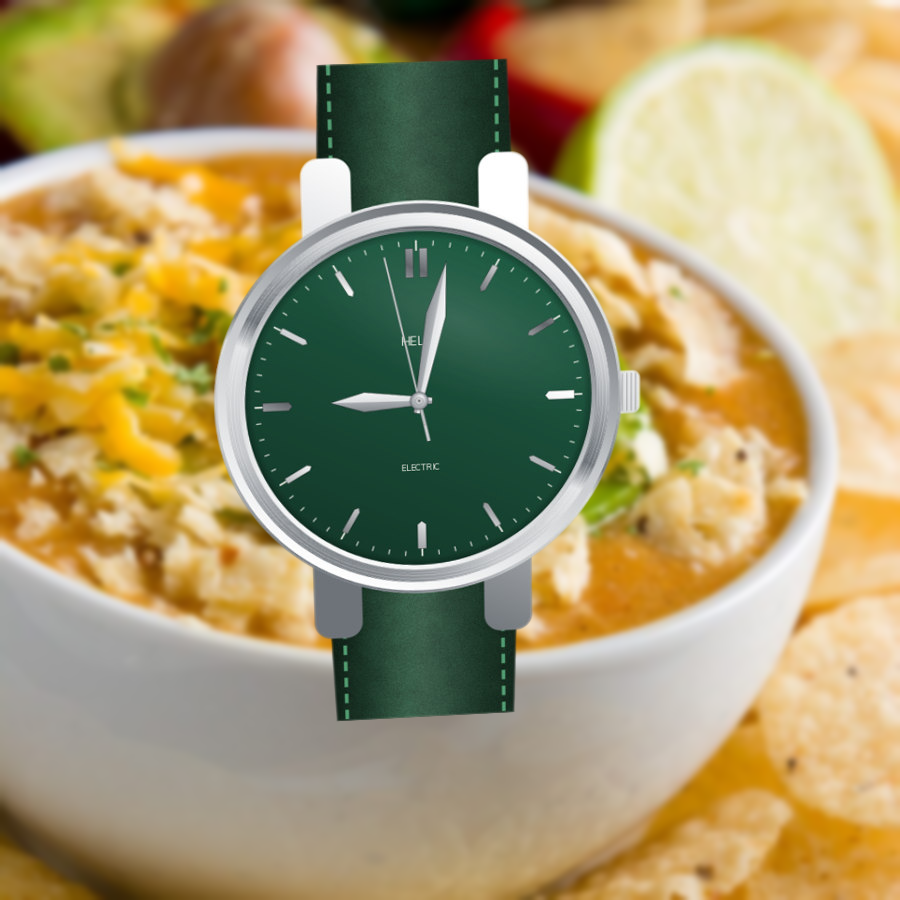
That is 9:01:58
